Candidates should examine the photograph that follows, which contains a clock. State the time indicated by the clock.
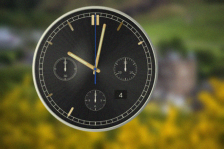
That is 10:02
